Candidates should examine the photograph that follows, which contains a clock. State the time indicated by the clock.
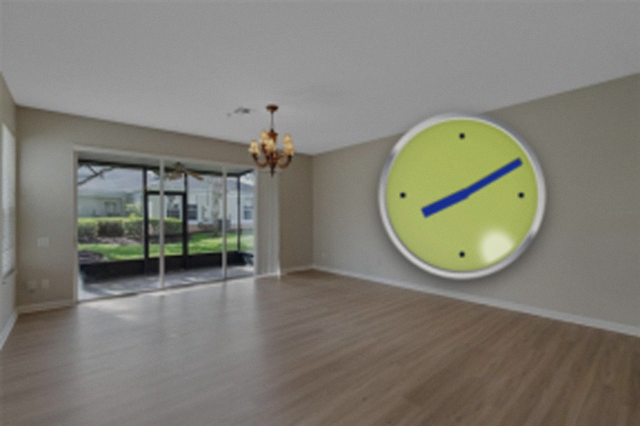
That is 8:10
